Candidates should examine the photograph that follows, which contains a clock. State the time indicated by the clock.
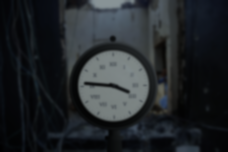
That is 3:46
